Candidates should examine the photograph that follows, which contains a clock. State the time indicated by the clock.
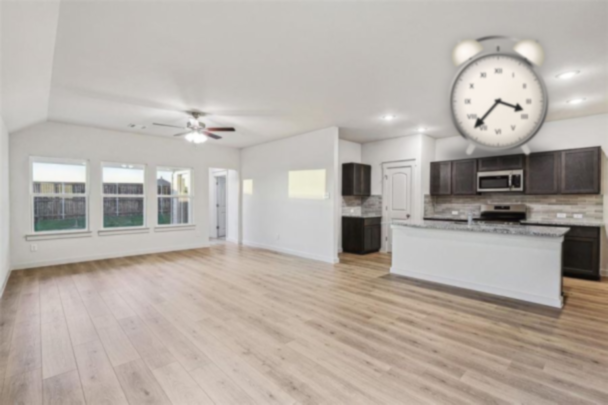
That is 3:37
